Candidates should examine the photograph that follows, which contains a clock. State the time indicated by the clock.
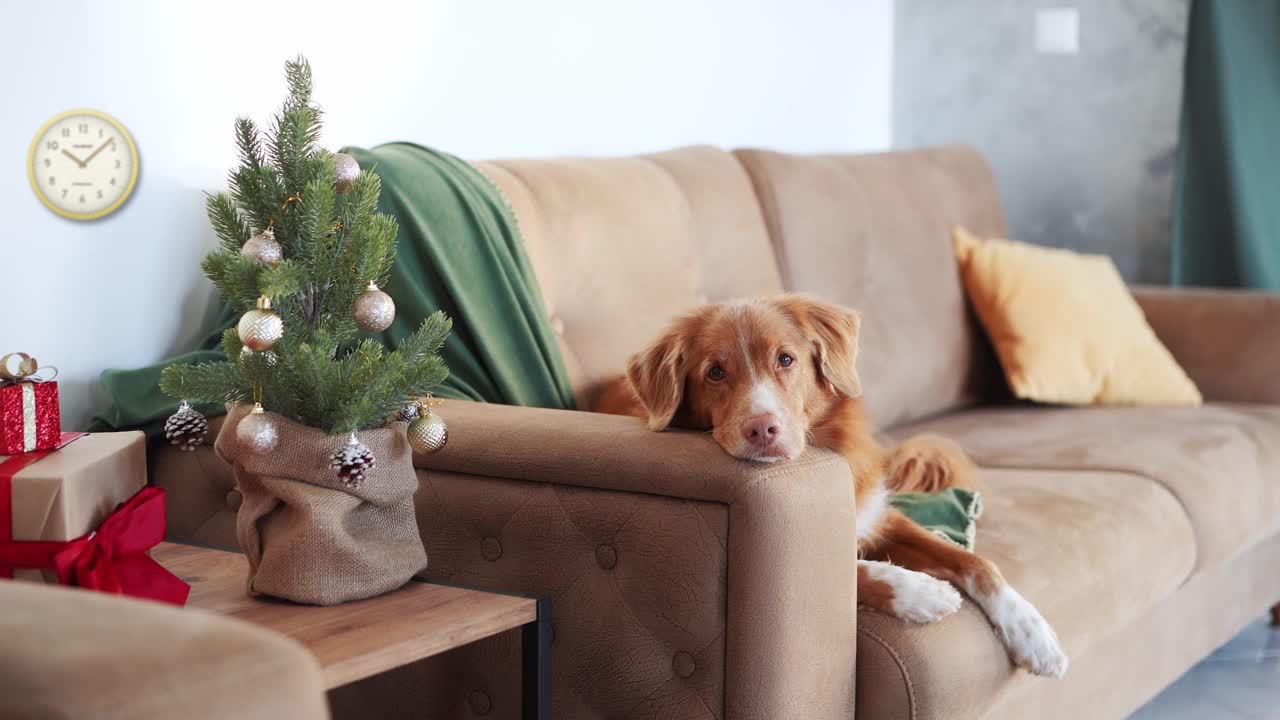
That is 10:08
